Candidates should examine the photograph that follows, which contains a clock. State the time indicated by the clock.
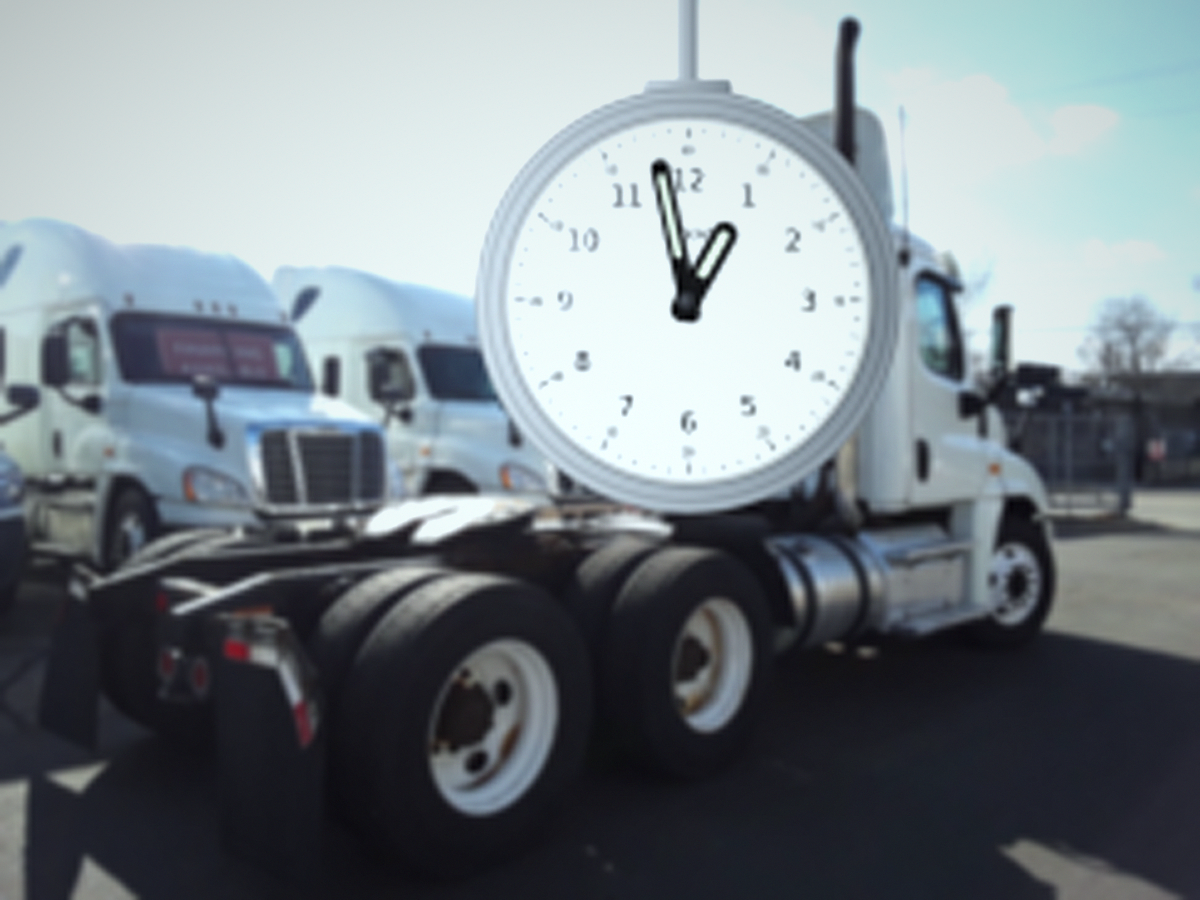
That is 12:58
